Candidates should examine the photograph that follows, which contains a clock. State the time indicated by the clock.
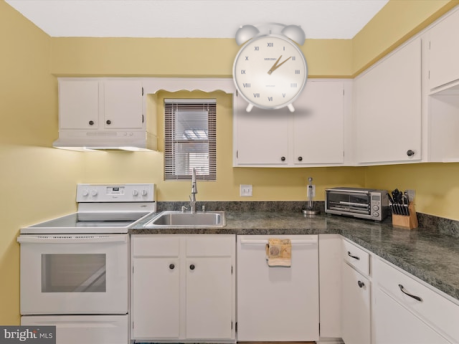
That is 1:09
